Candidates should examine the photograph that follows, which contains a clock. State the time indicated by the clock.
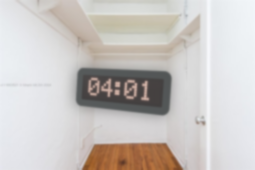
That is 4:01
